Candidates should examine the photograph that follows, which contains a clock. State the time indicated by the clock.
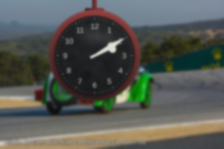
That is 2:10
